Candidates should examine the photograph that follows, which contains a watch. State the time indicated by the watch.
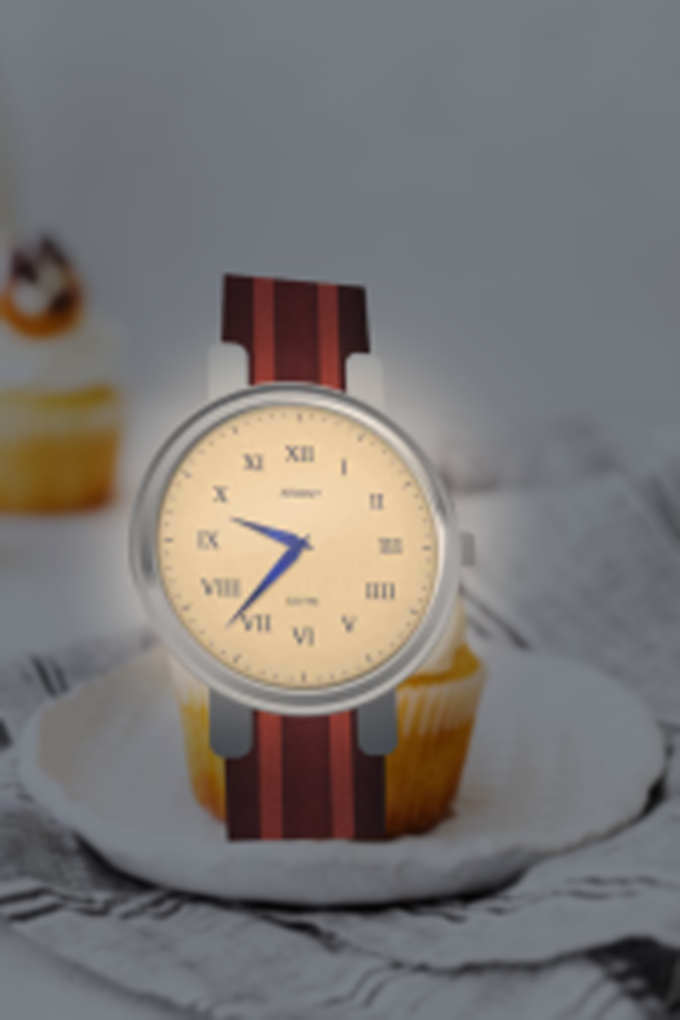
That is 9:37
